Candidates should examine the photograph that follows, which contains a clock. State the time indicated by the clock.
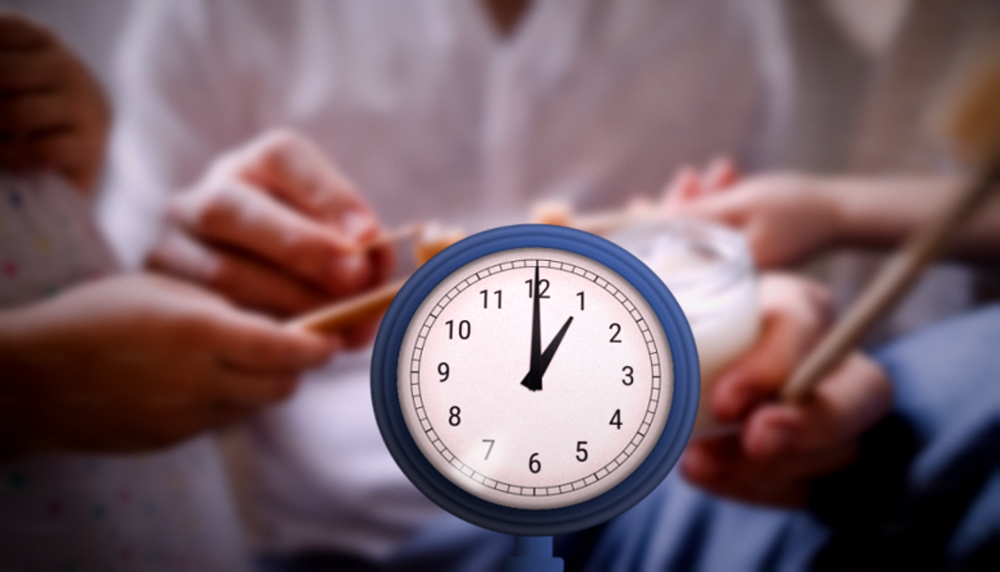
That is 1:00
